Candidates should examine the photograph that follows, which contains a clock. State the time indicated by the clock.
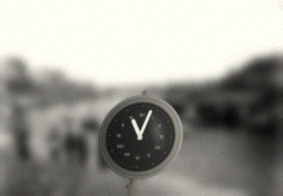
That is 11:03
